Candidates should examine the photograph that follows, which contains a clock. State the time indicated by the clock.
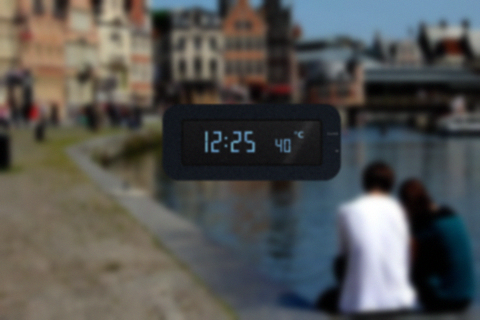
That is 12:25
